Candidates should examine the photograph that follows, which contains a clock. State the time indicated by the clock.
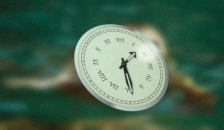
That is 1:29
